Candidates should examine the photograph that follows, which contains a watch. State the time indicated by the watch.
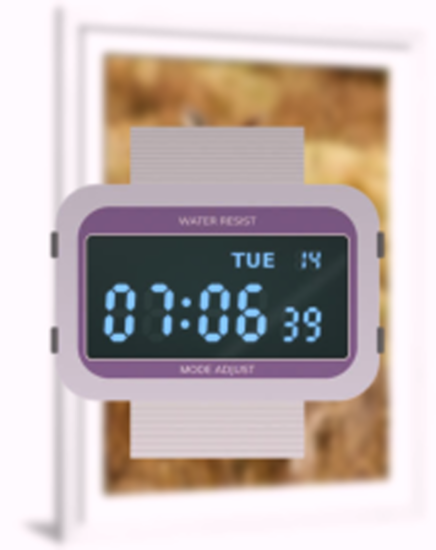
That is 7:06:39
